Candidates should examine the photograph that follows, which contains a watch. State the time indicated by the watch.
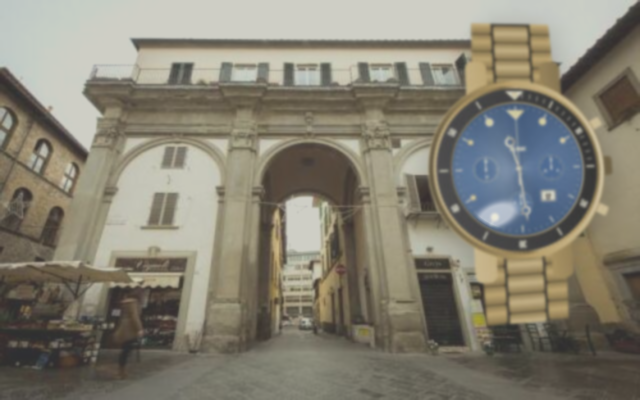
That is 11:29
